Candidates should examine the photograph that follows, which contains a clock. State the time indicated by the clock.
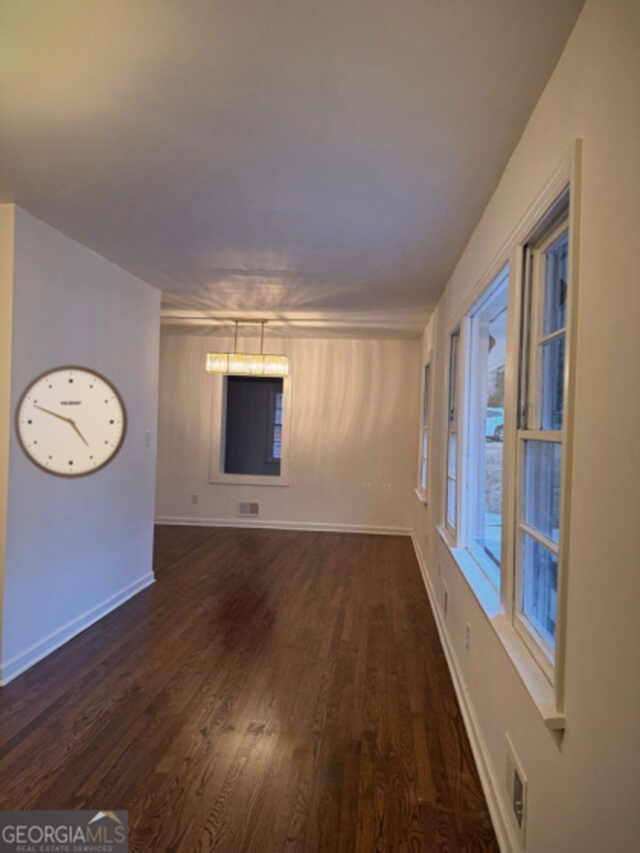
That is 4:49
